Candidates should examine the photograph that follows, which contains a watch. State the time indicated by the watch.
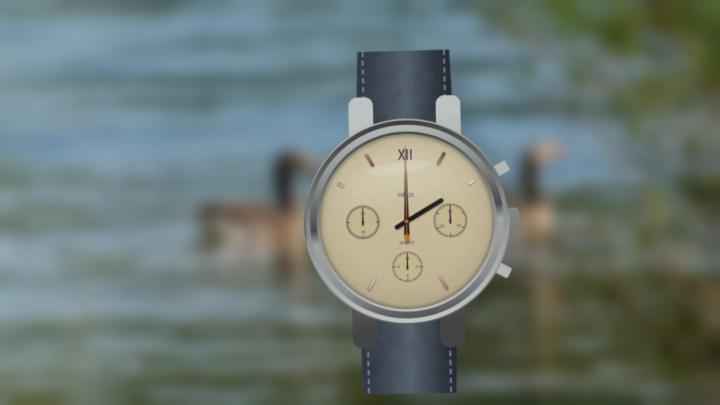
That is 2:00
